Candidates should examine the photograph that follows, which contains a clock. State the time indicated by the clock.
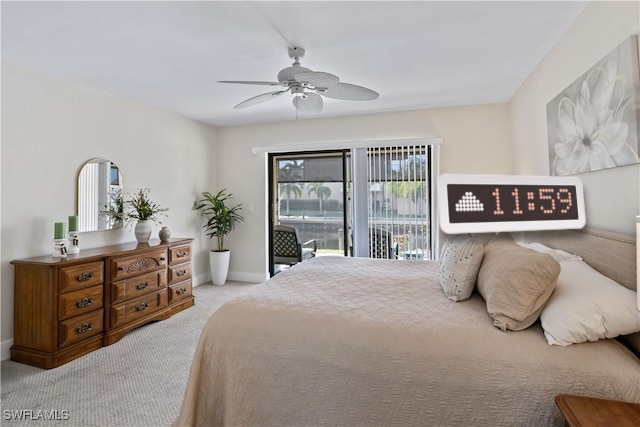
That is 11:59
